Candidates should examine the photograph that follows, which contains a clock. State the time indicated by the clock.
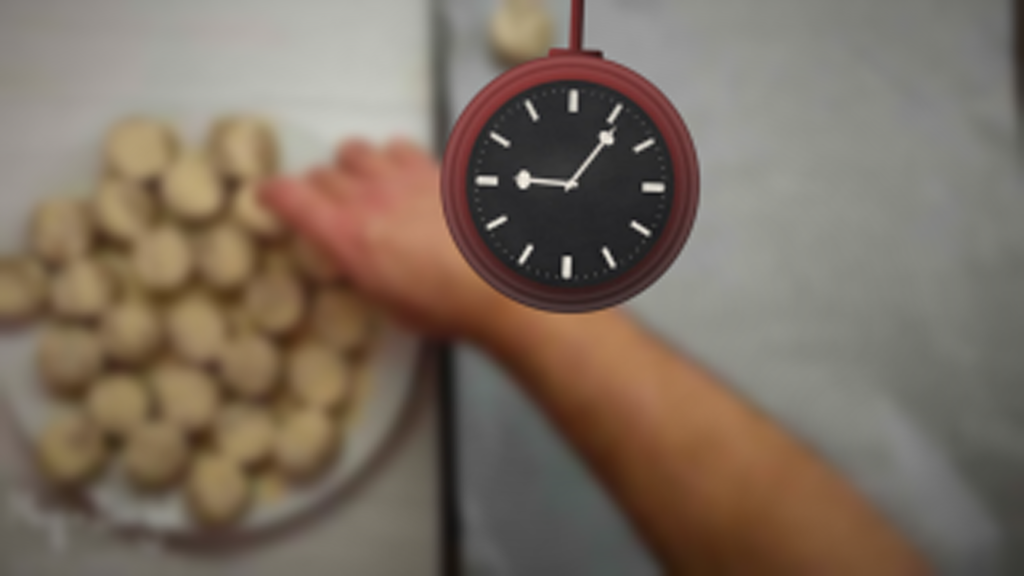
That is 9:06
